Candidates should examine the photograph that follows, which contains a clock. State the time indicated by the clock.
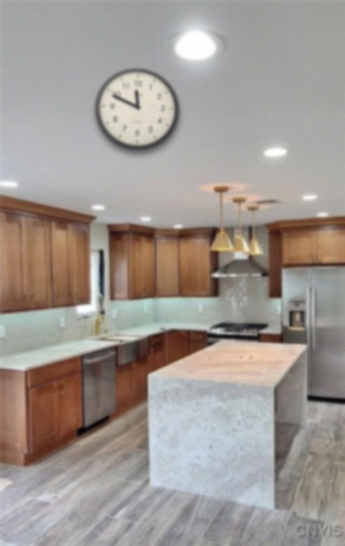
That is 11:49
